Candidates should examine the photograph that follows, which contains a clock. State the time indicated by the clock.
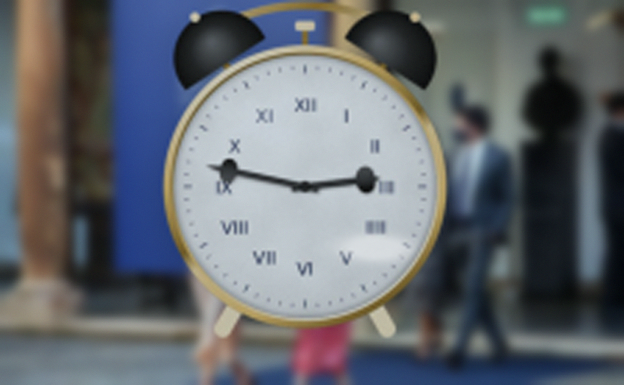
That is 2:47
